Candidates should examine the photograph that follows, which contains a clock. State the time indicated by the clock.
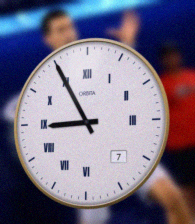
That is 8:55
